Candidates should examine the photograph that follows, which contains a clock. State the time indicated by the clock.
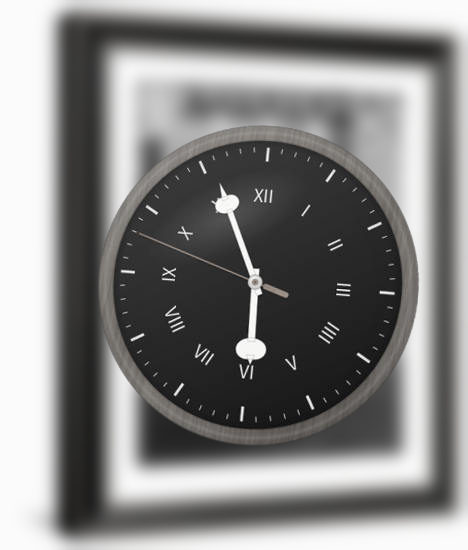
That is 5:55:48
